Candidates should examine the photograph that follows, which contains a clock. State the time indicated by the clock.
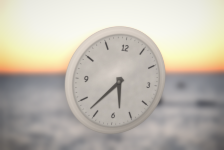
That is 5:37
